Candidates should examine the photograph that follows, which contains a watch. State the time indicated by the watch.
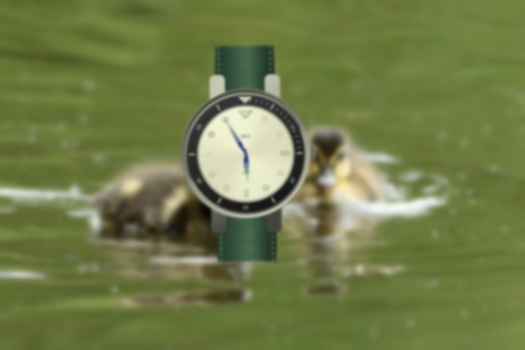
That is 5:55
